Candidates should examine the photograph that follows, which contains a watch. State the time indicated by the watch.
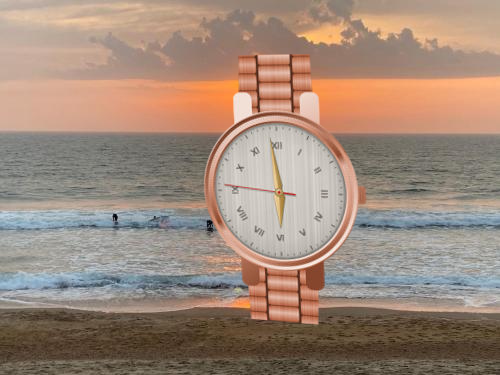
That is 5:58:46
